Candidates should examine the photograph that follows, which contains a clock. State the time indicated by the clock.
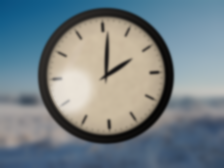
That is 2:01
